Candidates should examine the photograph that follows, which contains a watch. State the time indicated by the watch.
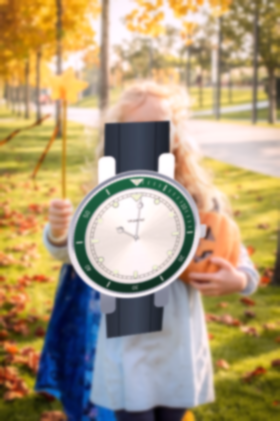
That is 10:01
